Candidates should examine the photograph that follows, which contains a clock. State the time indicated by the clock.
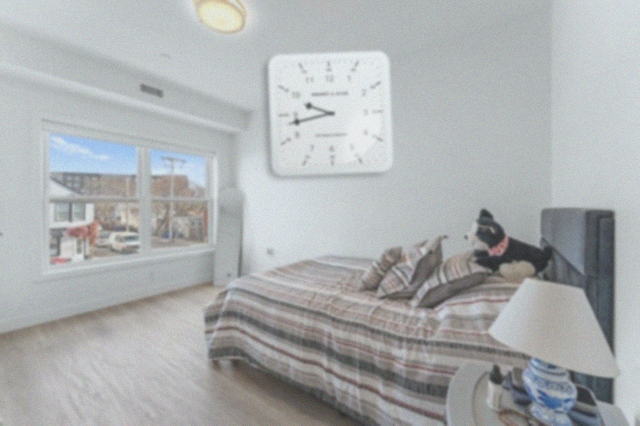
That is 9:43
